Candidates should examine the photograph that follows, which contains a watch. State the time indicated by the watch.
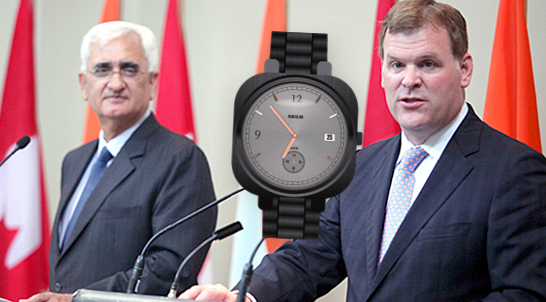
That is 6:53
